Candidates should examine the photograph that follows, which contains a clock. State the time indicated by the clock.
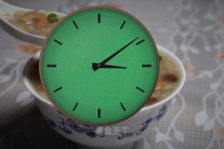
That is 3:09
